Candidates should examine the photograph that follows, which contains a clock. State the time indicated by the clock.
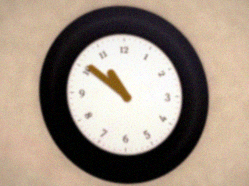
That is 10:51
